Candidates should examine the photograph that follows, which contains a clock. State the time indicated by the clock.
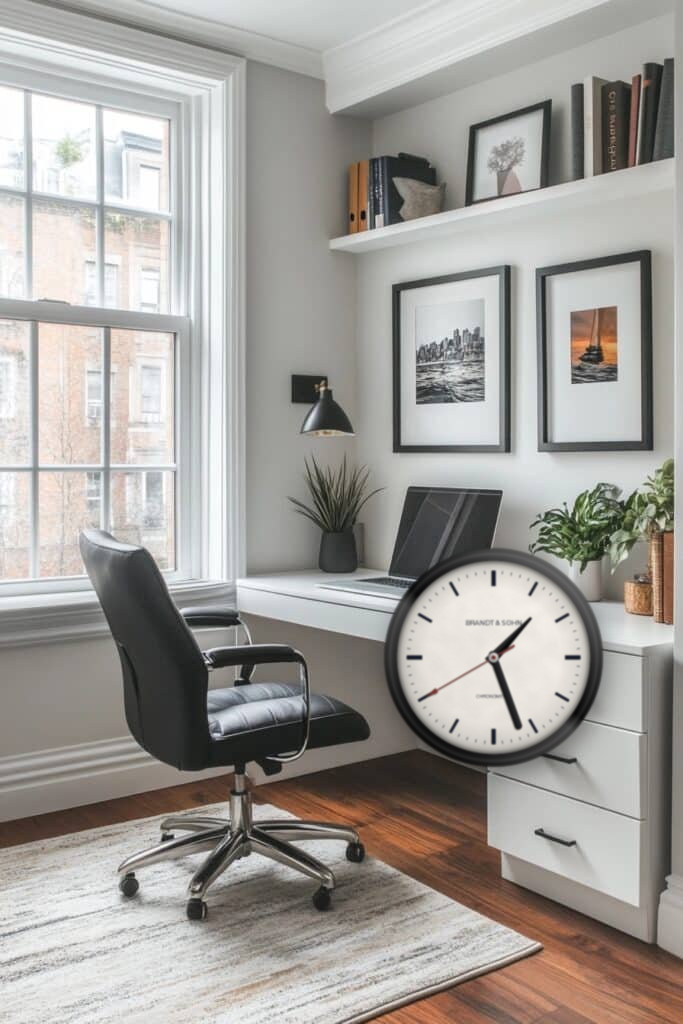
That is 1:26:40
